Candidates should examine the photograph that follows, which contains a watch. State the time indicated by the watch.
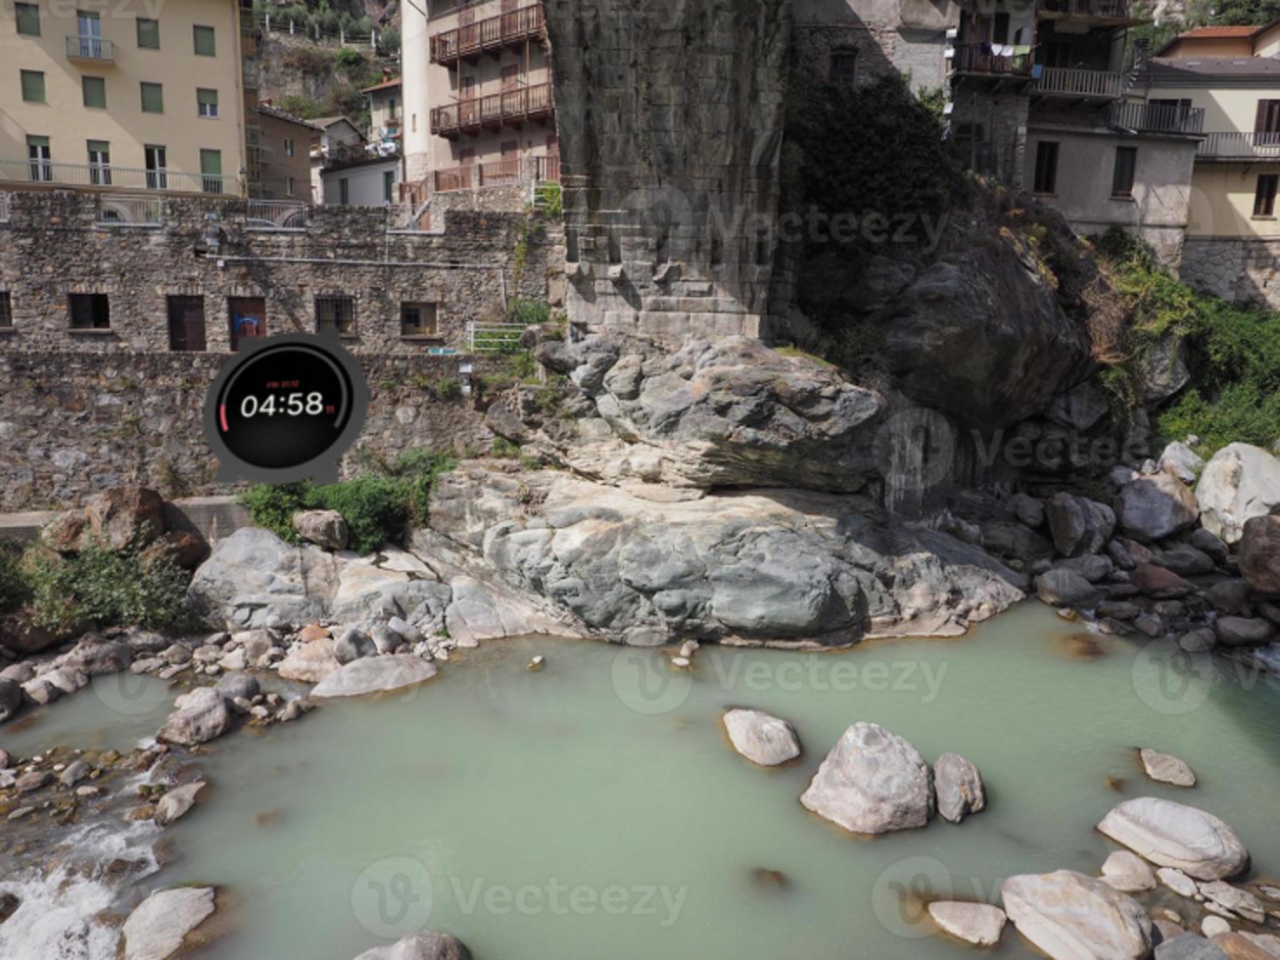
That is 4:58
